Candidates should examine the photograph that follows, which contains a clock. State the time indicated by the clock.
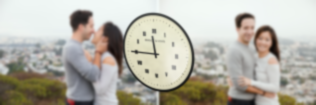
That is 11:45
